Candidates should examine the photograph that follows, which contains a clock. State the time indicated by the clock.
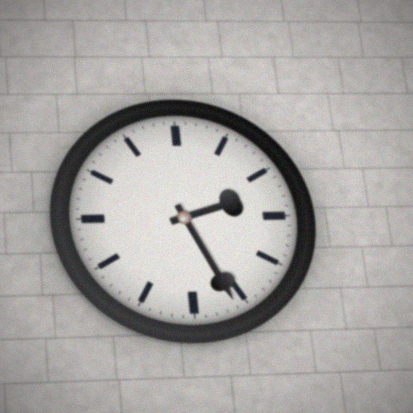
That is 2:26
